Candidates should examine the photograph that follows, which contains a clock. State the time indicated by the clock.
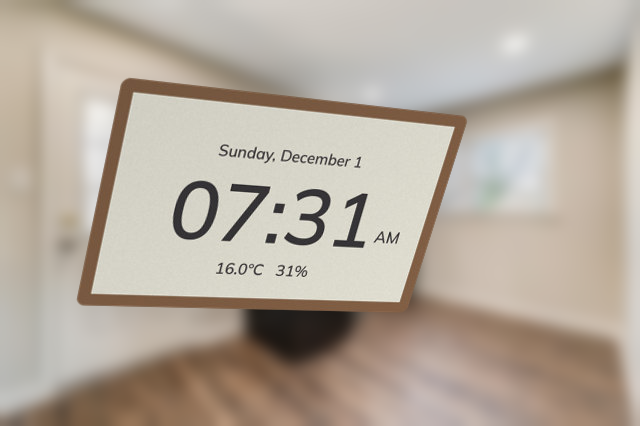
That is 7:31
